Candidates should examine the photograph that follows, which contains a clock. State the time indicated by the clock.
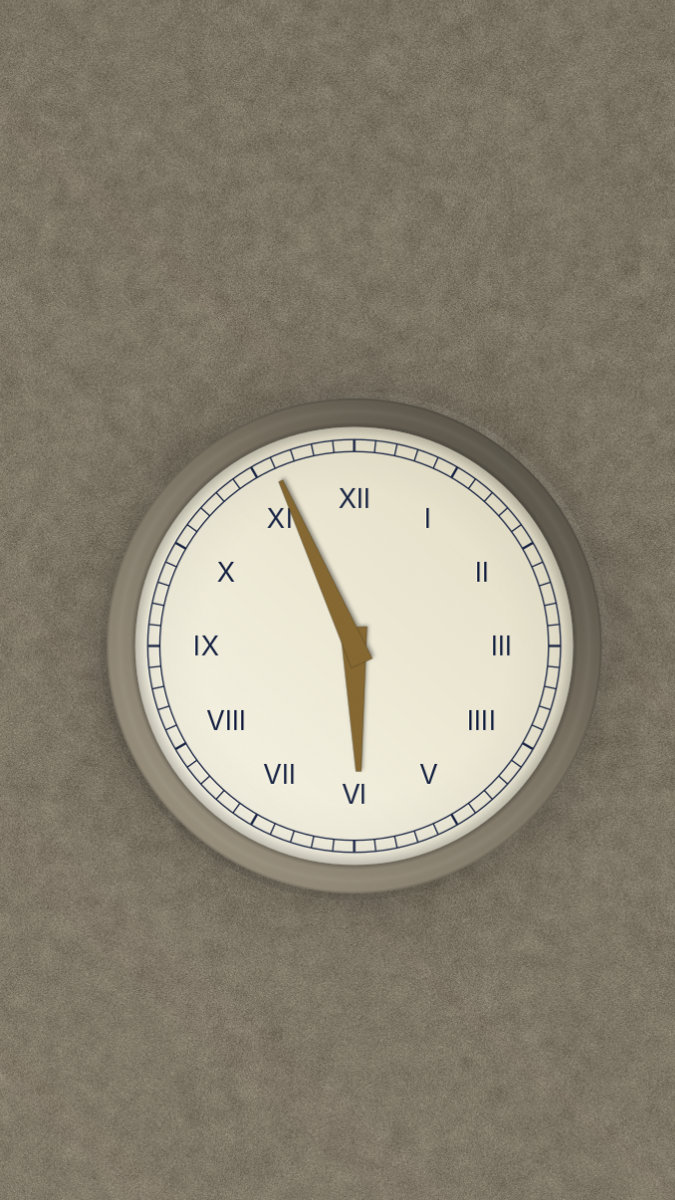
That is 5:56
